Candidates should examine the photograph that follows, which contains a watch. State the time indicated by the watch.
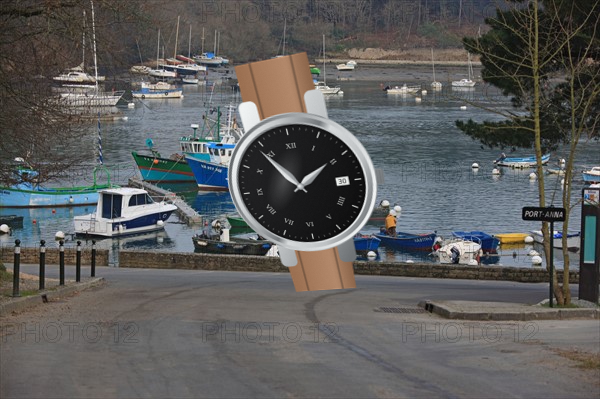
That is 1:54
